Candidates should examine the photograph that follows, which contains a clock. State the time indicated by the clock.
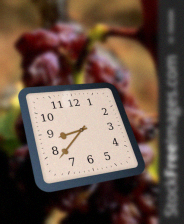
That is 8:38
